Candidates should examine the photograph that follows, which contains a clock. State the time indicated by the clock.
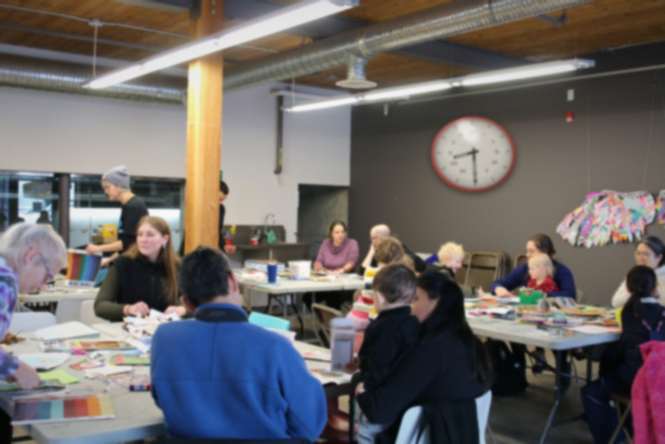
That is 8:30
